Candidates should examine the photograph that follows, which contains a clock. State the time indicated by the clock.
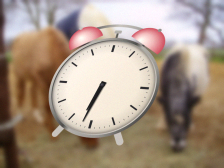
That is 6:32
